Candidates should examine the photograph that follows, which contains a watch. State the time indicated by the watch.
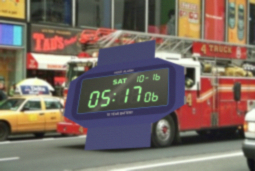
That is 5:17:06
